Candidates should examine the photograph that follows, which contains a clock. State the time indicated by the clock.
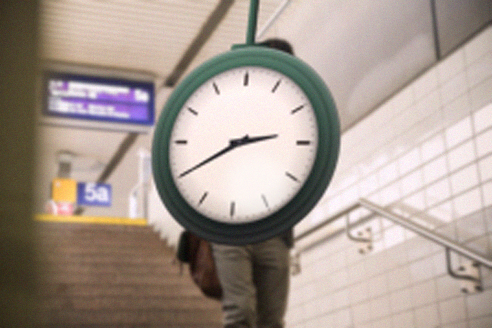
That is 2:40
